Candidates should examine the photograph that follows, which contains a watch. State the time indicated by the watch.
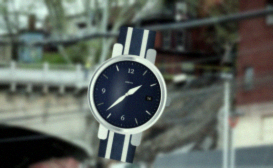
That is 1:37
